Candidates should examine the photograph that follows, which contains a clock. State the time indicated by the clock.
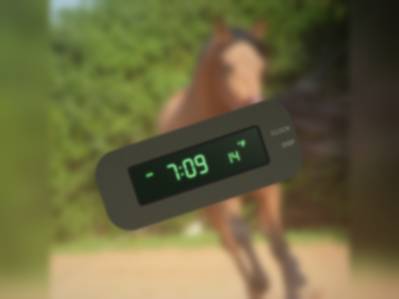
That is 7:09
